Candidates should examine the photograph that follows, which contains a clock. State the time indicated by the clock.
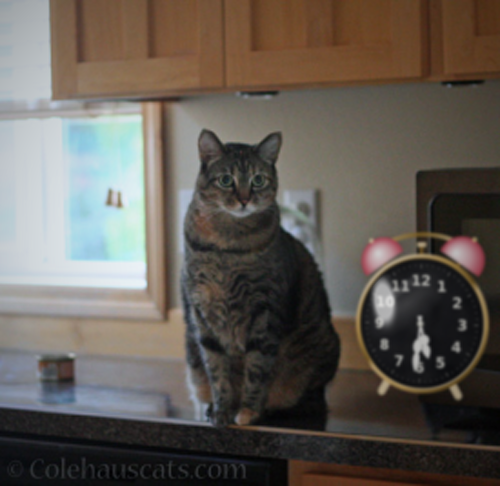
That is 5:31
